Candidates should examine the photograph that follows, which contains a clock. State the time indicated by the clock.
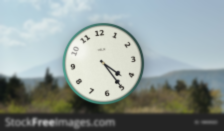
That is 4:25
